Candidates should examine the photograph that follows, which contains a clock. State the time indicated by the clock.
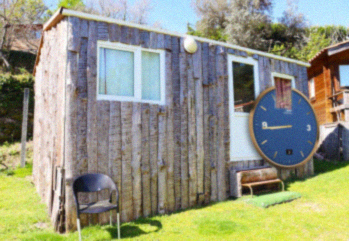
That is 8:44
